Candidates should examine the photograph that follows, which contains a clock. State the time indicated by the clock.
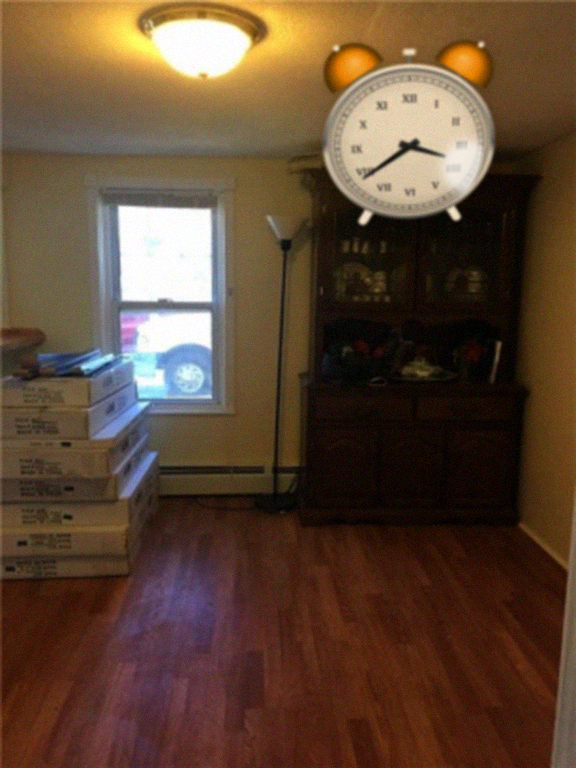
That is 3:39
